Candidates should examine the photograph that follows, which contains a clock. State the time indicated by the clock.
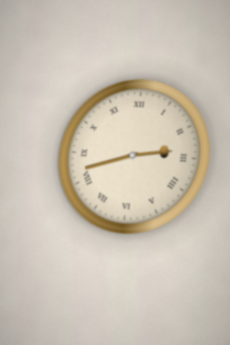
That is 2:42
